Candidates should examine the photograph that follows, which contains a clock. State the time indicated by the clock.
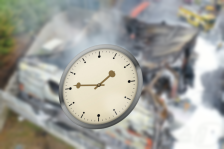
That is 1:46
